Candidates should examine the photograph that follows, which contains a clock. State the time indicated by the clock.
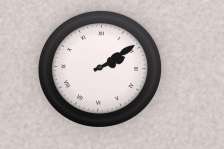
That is 2:09
